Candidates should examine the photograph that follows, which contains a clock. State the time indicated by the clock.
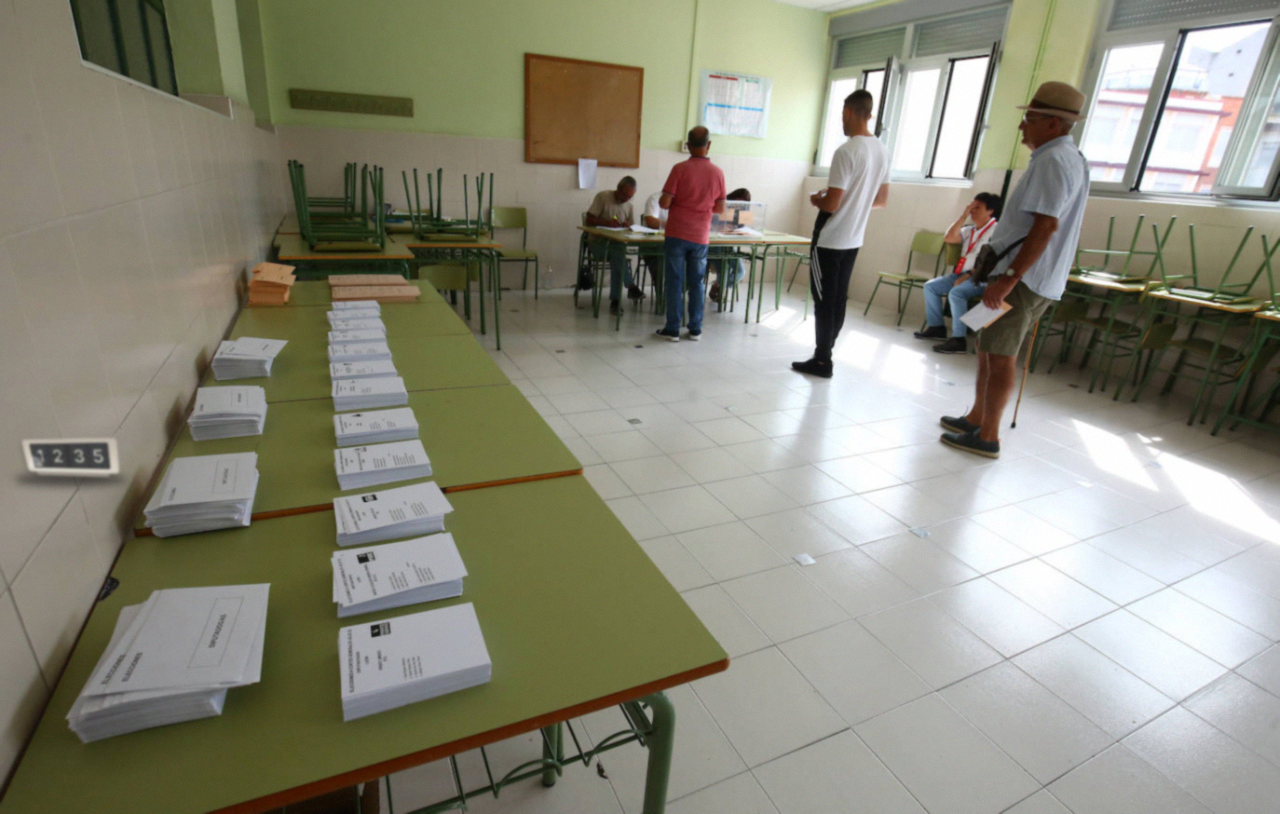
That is 12:35
